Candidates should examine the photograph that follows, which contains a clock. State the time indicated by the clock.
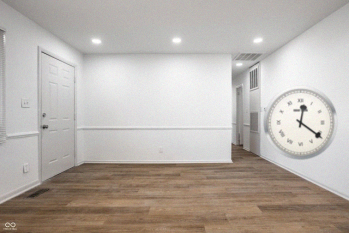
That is 12:21
